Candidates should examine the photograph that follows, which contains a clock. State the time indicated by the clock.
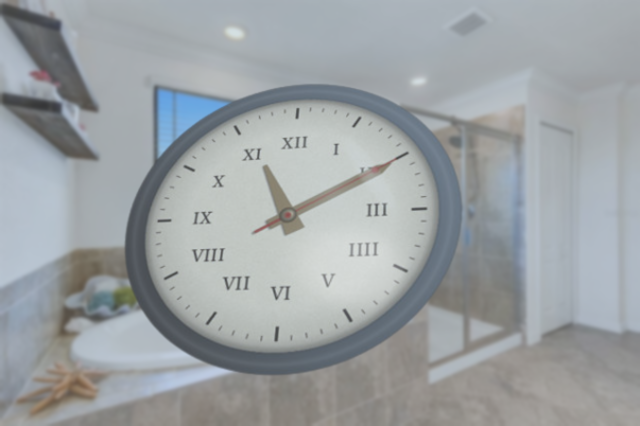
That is 11:10:10
